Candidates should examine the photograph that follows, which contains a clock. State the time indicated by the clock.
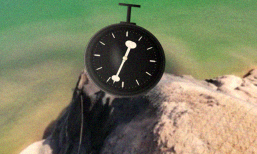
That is 12:33
